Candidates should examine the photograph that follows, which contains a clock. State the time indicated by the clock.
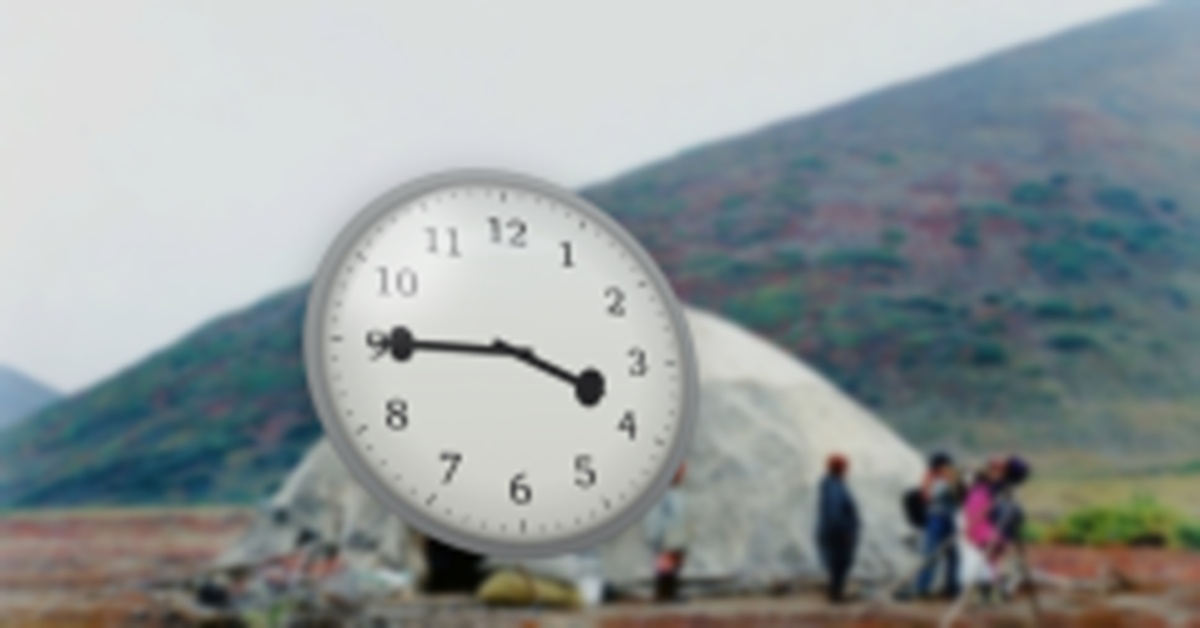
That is 3:45
